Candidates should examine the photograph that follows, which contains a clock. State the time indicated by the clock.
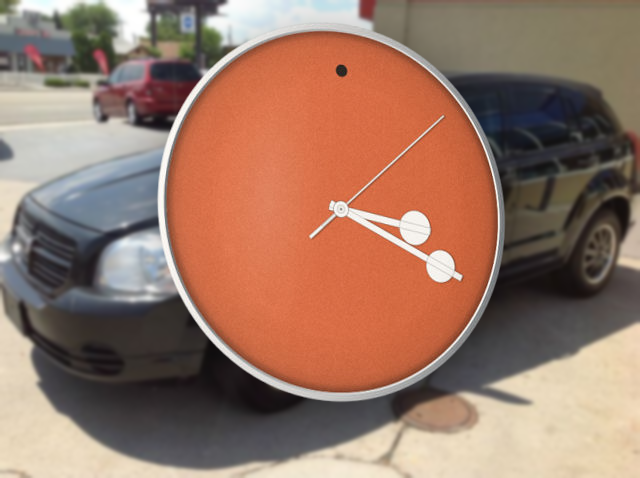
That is 3:19:08
